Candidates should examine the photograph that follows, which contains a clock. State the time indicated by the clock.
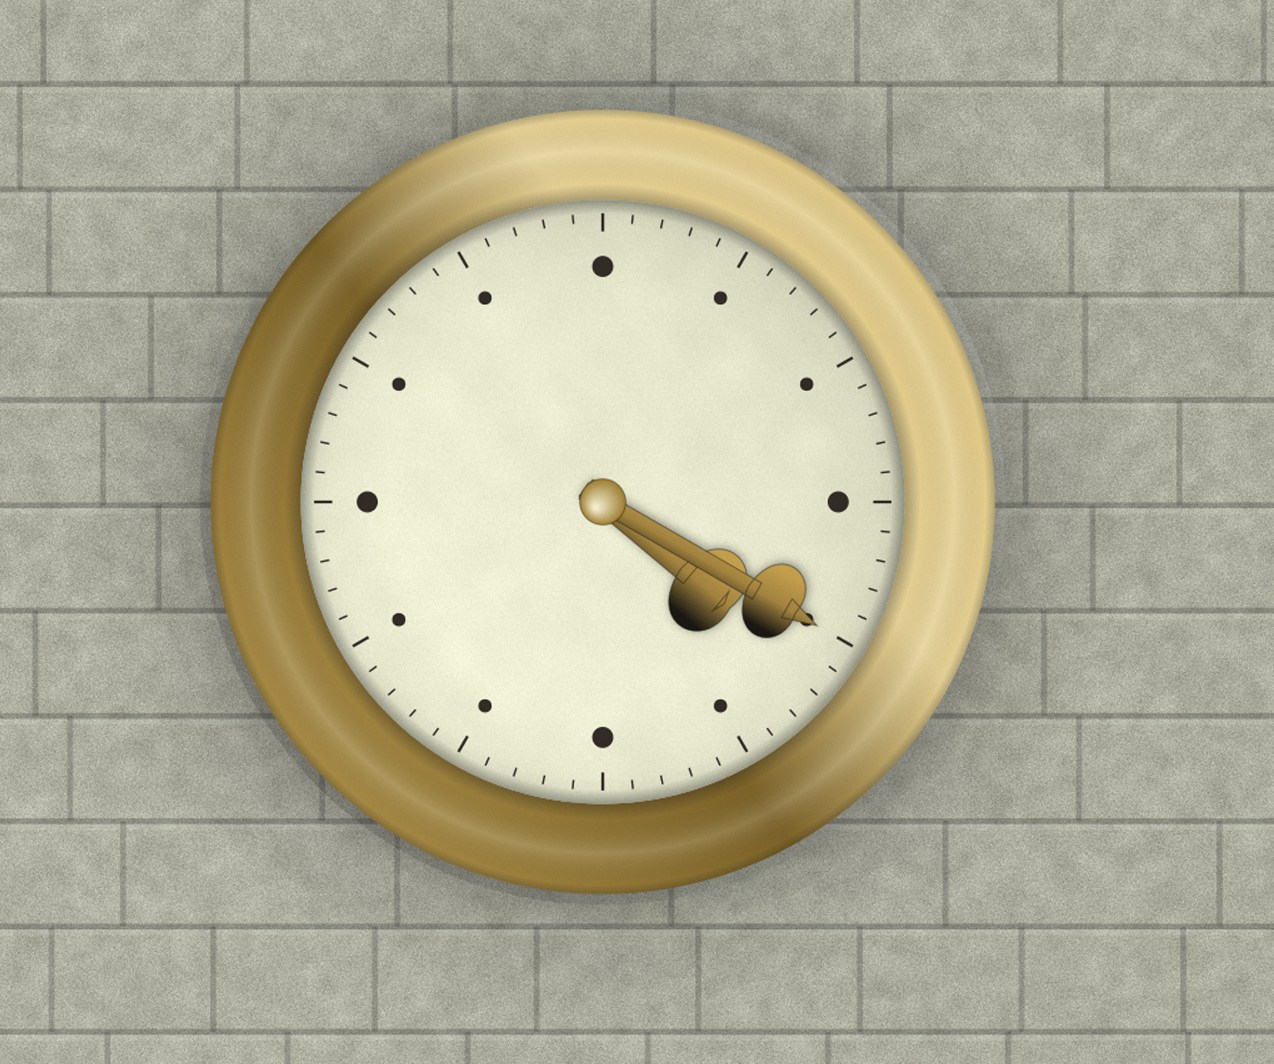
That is 4:20
